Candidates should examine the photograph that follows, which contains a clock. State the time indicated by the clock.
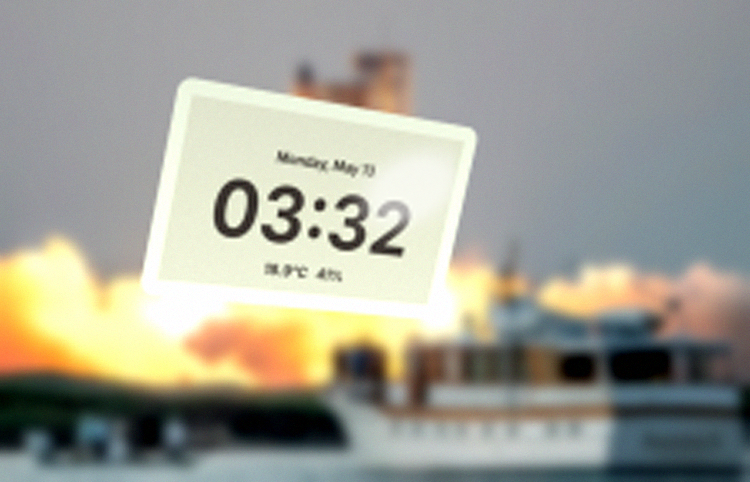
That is 3:32
